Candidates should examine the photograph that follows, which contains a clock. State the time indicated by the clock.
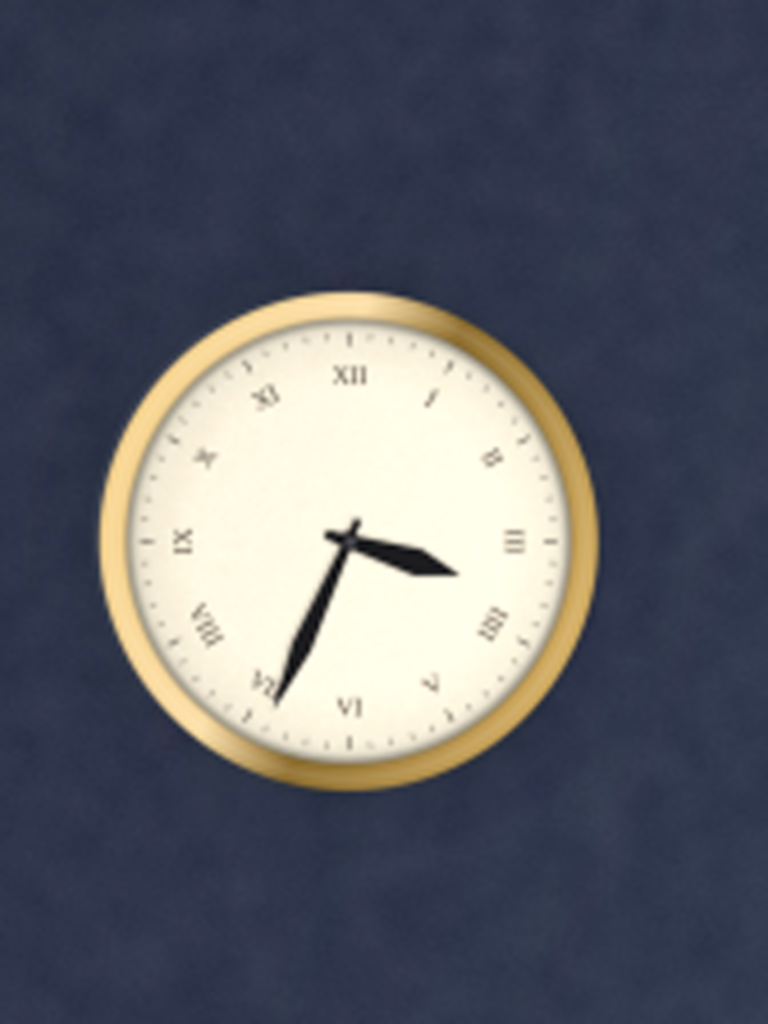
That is 3:34
